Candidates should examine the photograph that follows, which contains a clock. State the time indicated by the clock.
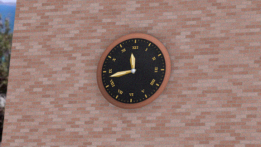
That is 11:43
